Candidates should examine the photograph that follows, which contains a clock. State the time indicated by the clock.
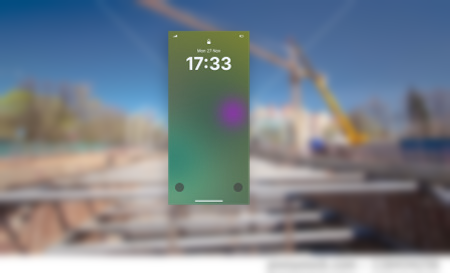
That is 17:33
